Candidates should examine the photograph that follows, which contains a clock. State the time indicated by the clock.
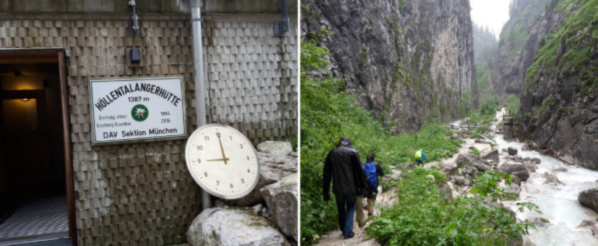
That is 9:00
